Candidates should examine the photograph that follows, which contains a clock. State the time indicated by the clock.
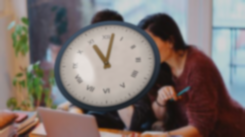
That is 11:02
